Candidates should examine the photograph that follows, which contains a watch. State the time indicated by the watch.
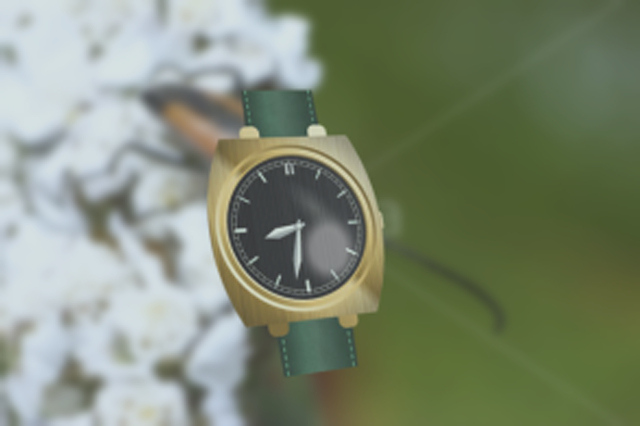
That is 8:32
